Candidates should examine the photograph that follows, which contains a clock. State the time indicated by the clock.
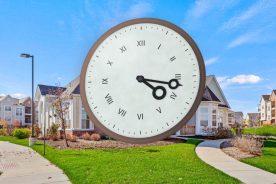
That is 4:17
